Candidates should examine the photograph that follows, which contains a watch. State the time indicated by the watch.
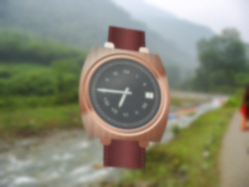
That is 6:45
